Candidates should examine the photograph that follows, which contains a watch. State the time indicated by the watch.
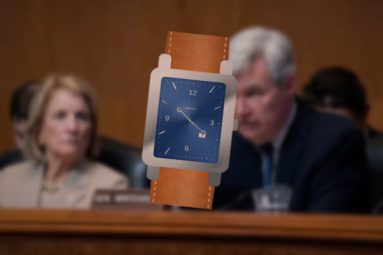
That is 10:21
